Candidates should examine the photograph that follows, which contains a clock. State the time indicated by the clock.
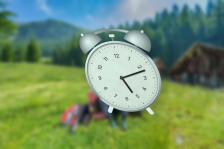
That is 5:12
